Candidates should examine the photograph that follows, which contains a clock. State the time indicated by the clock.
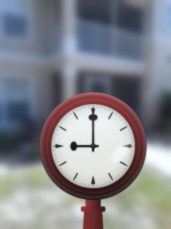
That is 9:00
